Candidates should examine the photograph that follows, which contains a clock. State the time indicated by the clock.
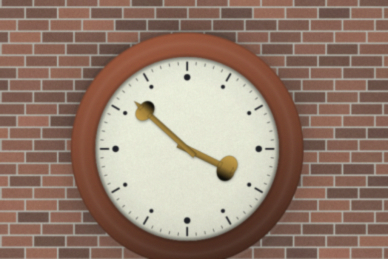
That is 3:52
